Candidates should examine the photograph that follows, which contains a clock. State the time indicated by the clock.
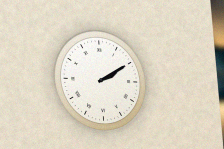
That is 2:10
